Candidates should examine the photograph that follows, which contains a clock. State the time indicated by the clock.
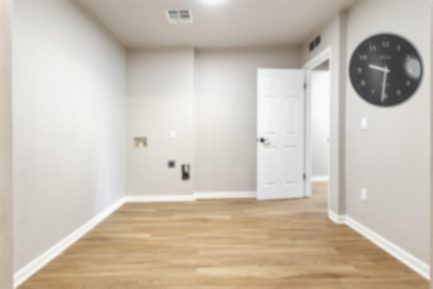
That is 9:31
